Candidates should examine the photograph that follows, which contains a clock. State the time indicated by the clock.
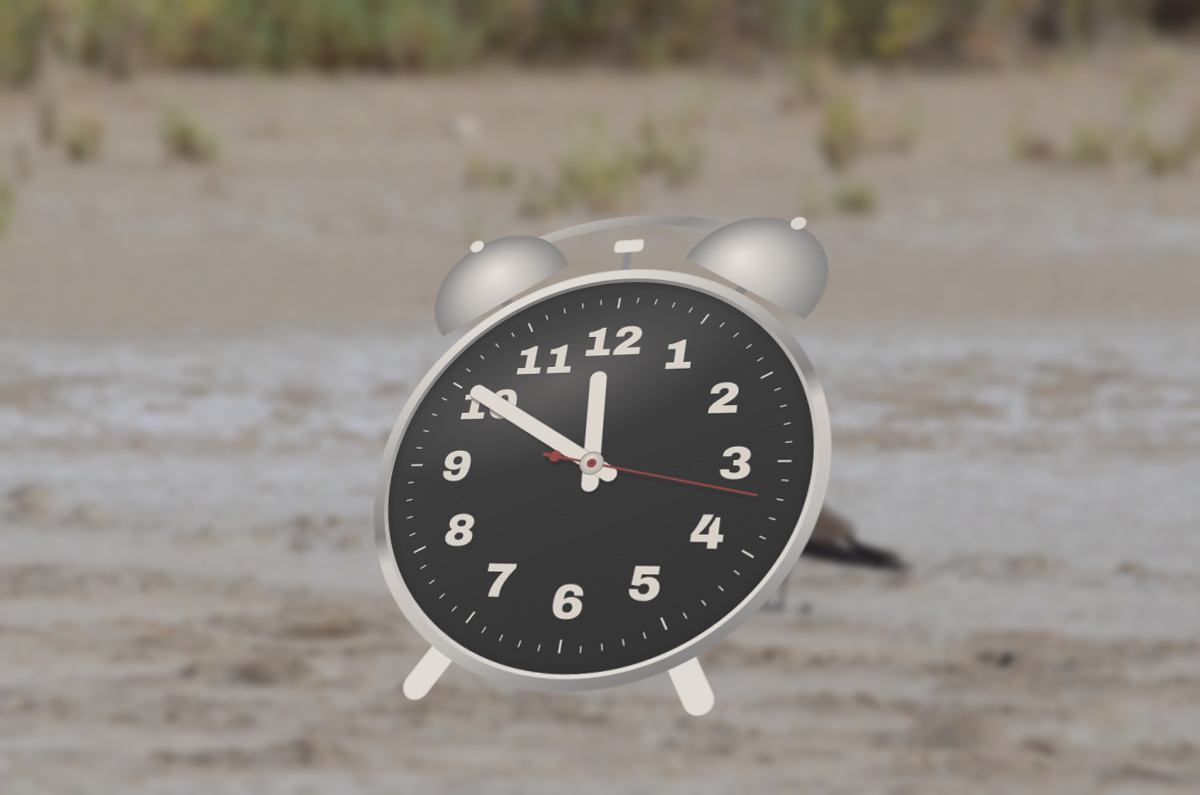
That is 11:50:17
